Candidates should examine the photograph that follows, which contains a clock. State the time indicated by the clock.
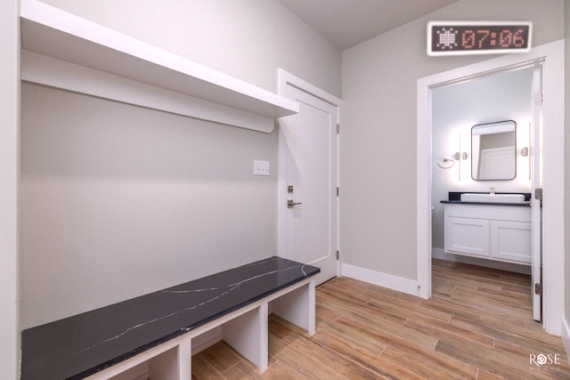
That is 7:06
